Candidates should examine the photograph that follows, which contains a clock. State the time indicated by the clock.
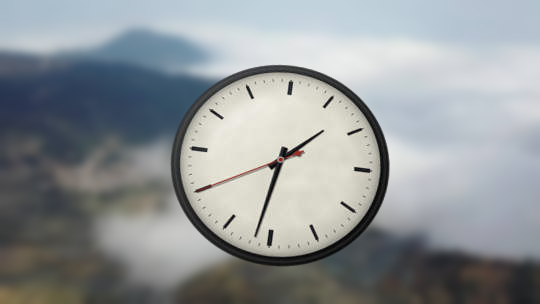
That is 1:31:40
